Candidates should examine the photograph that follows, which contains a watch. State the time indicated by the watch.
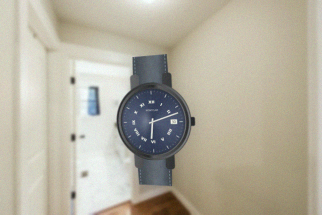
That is 6:12
